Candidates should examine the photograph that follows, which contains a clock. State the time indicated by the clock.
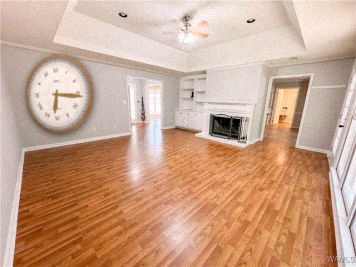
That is 6:16
